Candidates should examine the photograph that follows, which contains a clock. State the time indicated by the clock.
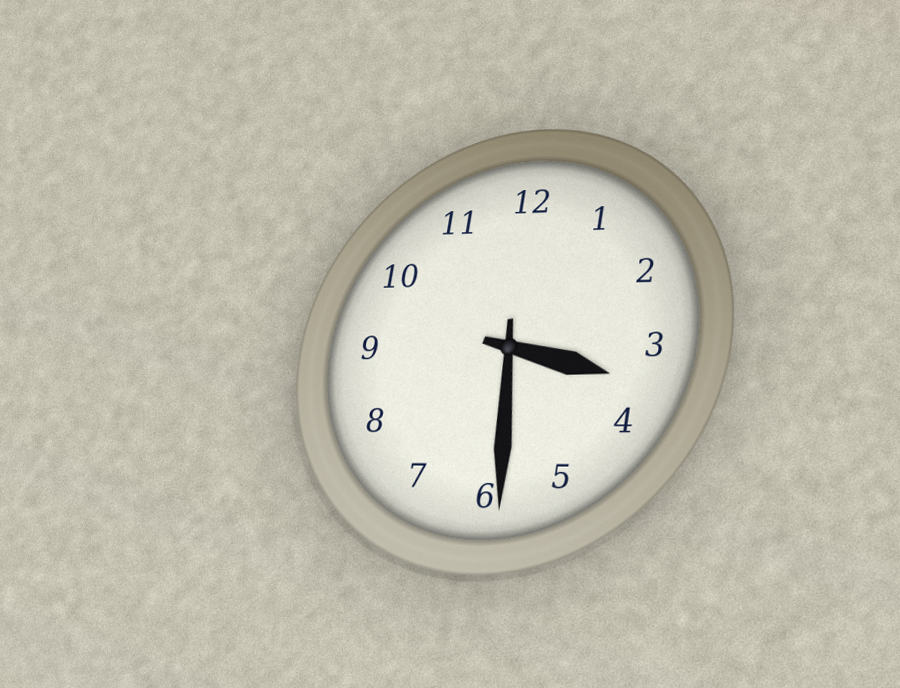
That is 3:29
